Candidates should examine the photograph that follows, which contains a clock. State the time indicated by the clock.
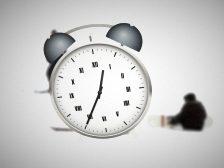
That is 12:35
